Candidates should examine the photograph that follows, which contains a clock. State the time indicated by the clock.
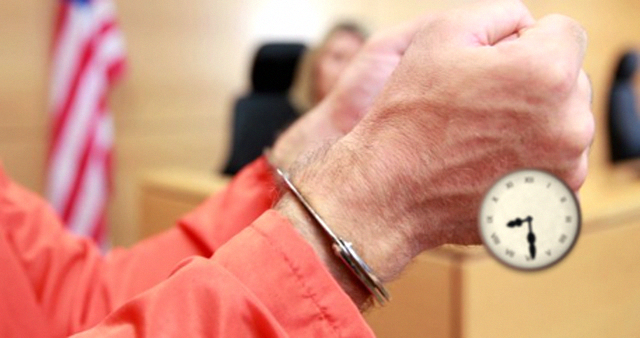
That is 8:29
